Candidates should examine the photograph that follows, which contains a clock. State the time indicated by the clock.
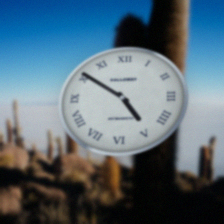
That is 4:51
